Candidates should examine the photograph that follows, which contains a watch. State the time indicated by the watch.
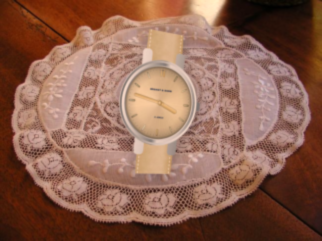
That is 3:47
